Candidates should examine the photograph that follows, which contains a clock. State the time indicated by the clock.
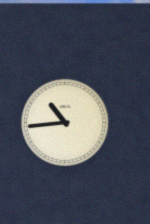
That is 10:44
